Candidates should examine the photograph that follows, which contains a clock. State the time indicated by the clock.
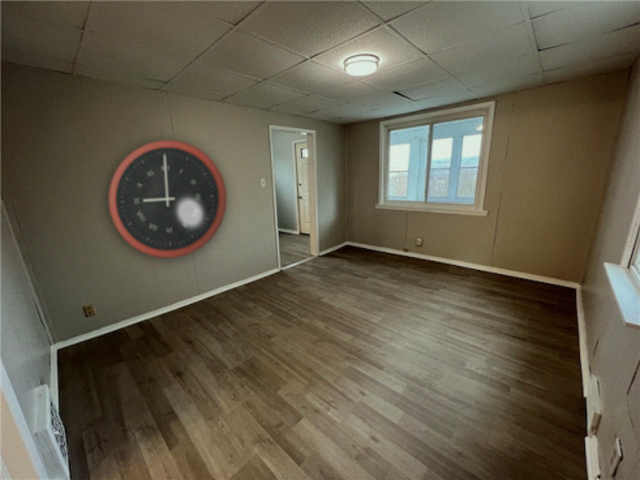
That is 9:00
